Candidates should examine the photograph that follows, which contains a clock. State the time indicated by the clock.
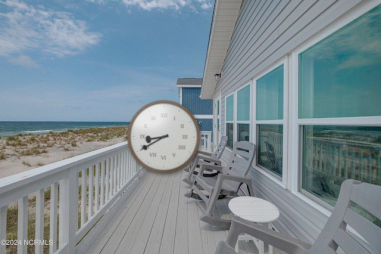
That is 8:40
